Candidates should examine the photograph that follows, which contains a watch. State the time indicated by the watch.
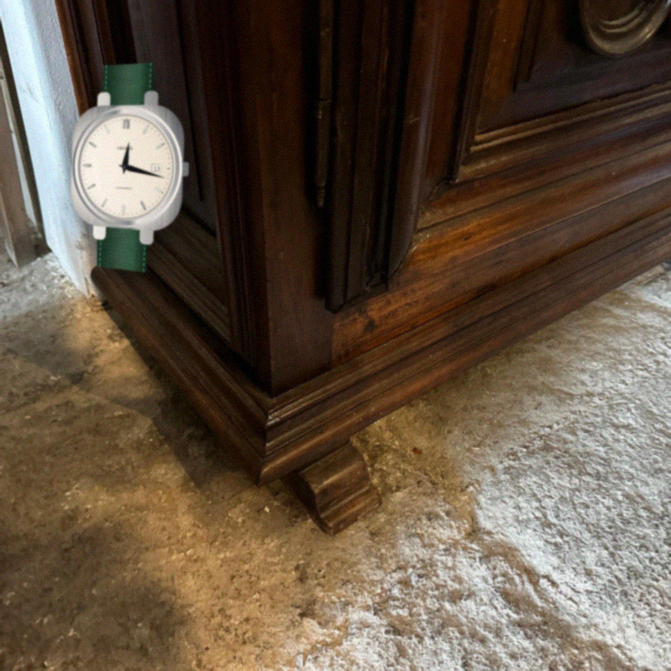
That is 12:17
